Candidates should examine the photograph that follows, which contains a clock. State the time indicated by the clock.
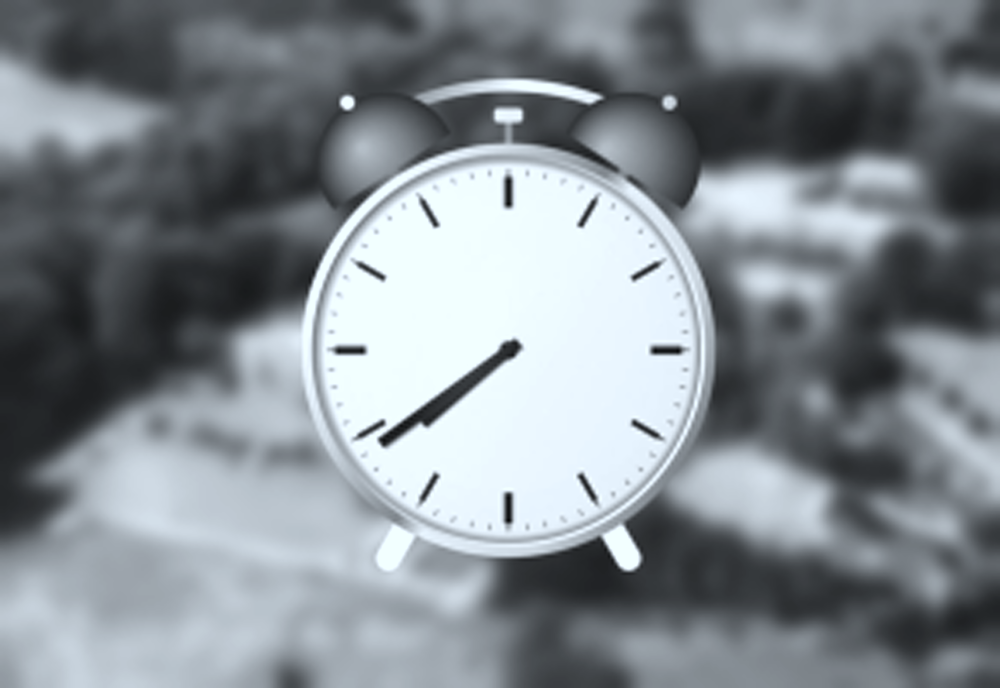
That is 7:39
